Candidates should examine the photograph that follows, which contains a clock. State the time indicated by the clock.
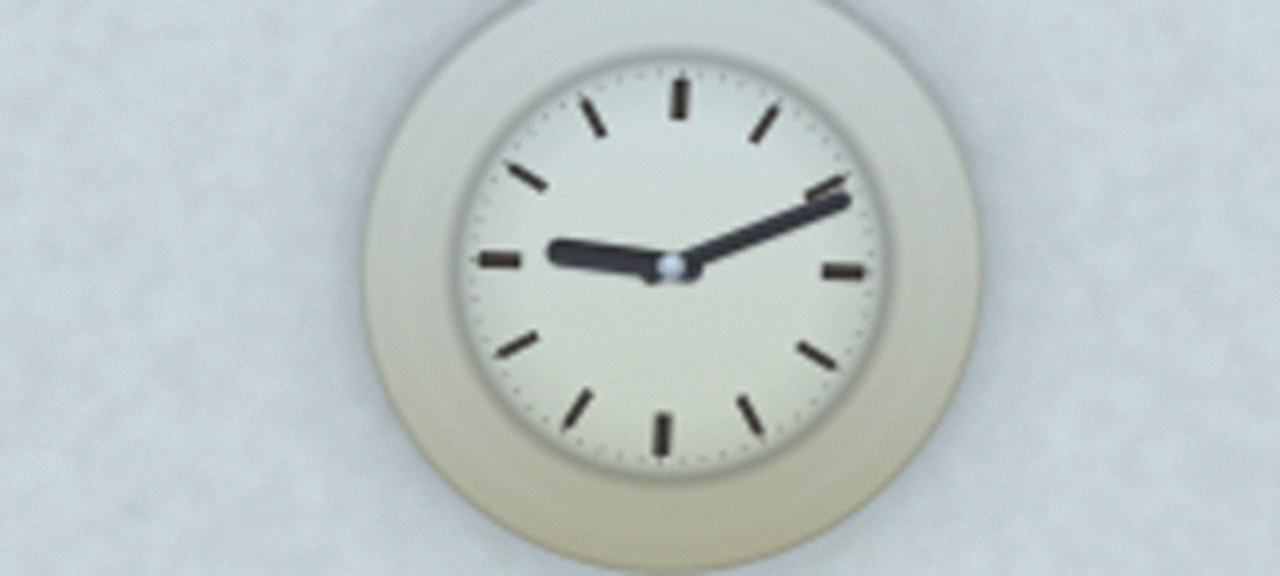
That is 9:11
